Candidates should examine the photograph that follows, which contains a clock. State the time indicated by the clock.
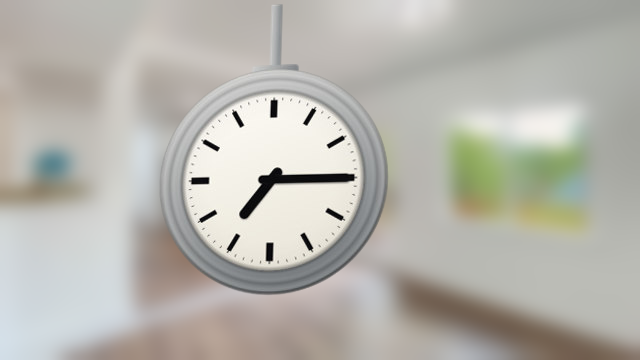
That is 7:15
